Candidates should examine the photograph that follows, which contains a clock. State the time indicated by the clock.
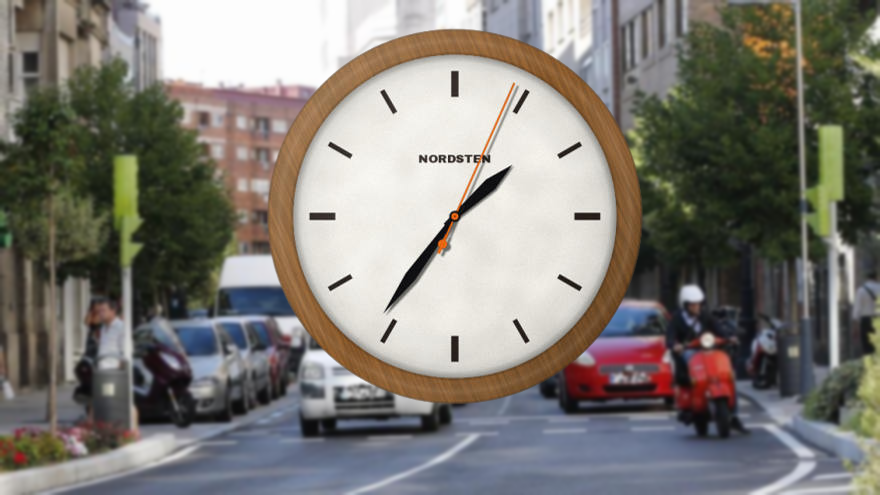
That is 1:36:04
